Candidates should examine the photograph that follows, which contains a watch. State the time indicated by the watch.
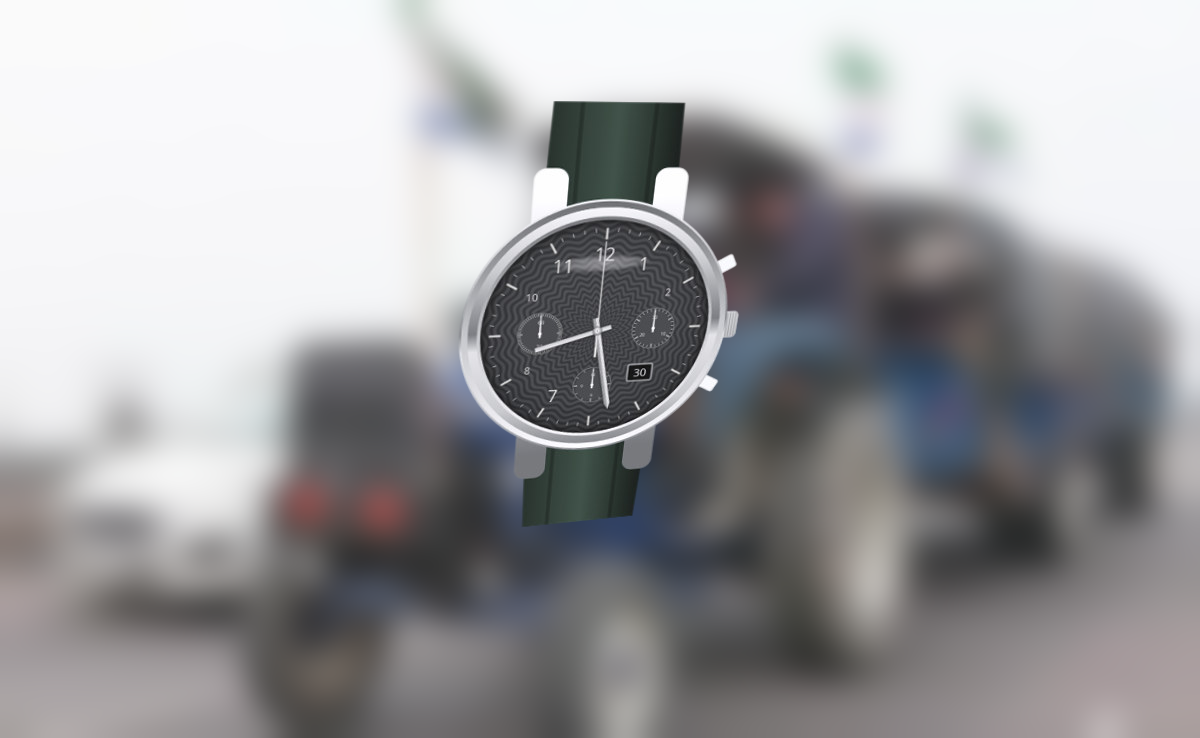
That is 8:28
